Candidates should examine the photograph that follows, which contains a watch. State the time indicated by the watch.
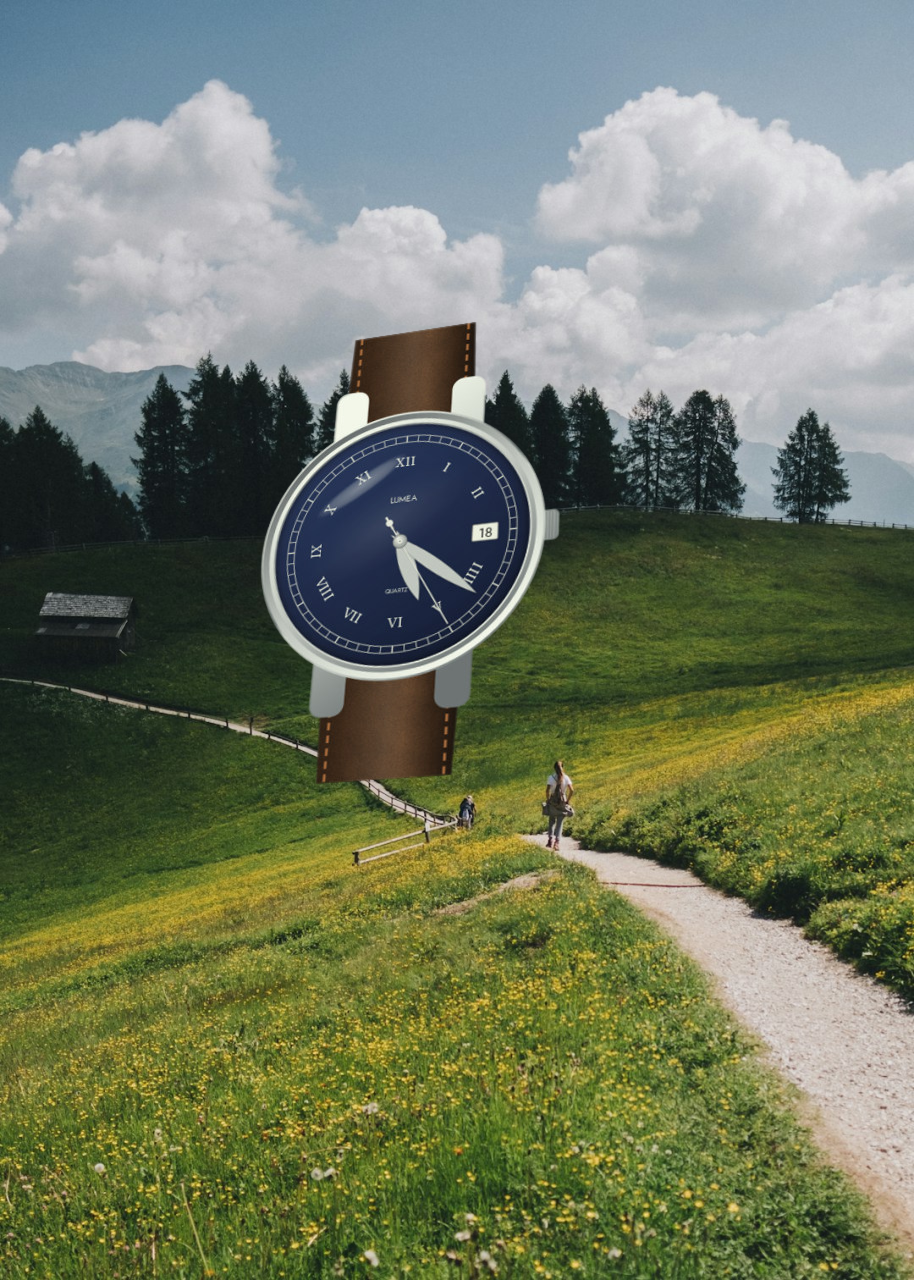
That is 5:21:25
